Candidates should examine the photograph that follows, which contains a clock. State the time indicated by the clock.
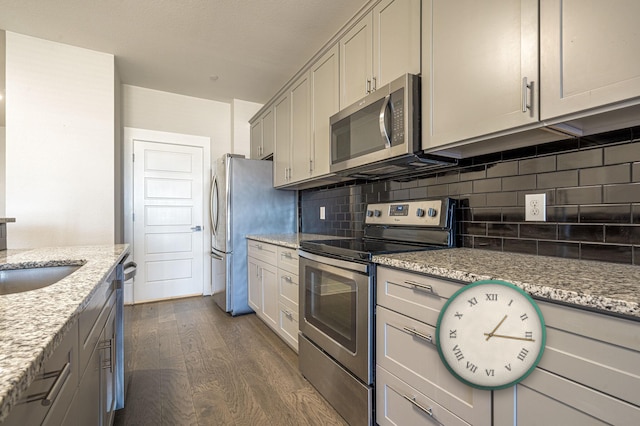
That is 1:16
